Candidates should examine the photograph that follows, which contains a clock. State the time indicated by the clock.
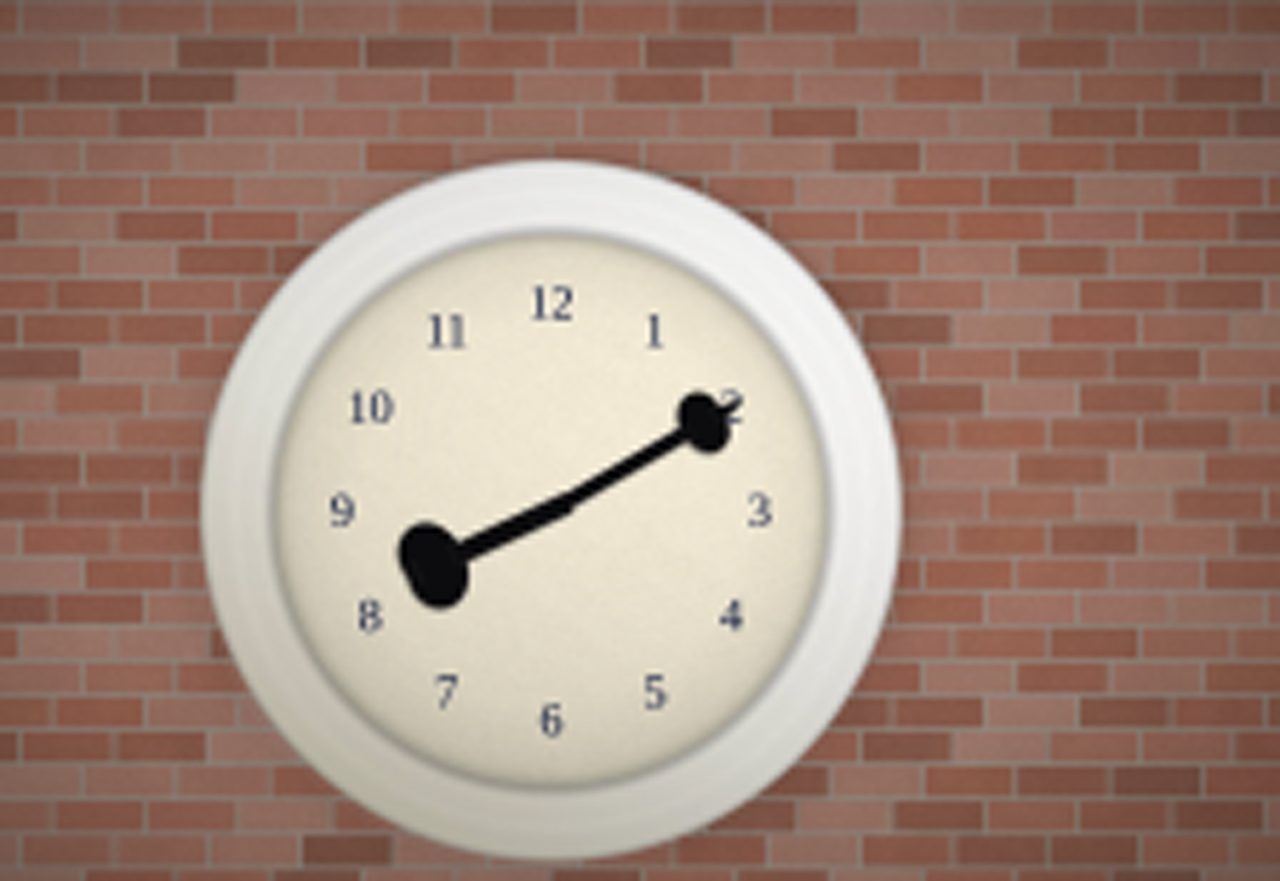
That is 8:10
